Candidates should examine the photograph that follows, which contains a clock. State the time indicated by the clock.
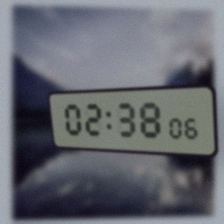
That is 2:38:06
